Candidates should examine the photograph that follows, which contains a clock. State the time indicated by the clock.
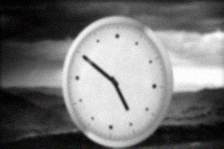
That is 4:50
